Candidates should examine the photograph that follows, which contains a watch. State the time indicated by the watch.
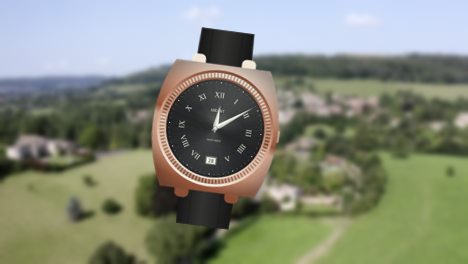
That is 12:09
